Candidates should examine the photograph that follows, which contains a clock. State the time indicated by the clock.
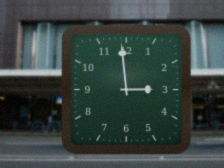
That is 2:59
